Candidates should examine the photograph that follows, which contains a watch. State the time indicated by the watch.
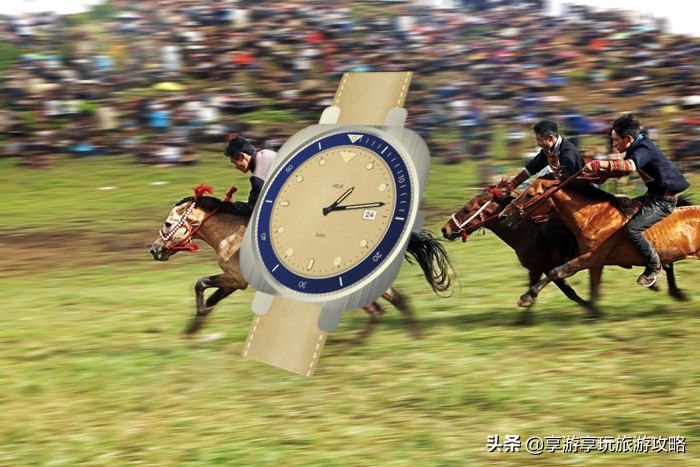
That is 1:13
